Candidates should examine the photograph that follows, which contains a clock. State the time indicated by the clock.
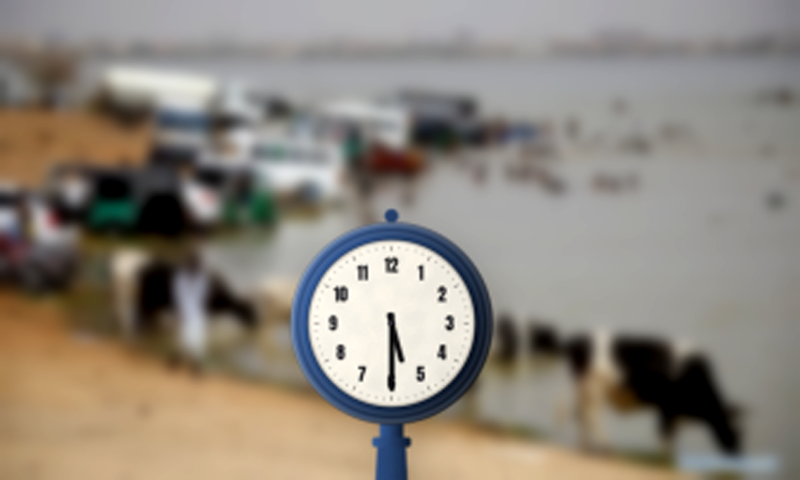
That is 5:30
